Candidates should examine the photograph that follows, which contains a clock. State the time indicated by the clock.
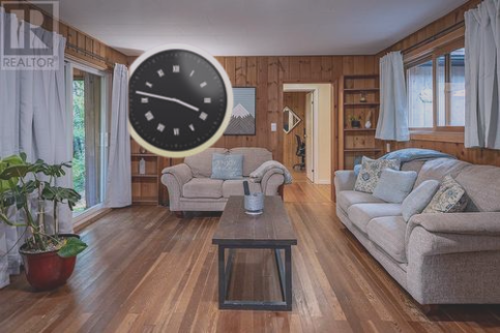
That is 3:47
